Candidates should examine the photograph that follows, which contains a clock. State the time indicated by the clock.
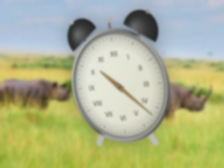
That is 10:22
